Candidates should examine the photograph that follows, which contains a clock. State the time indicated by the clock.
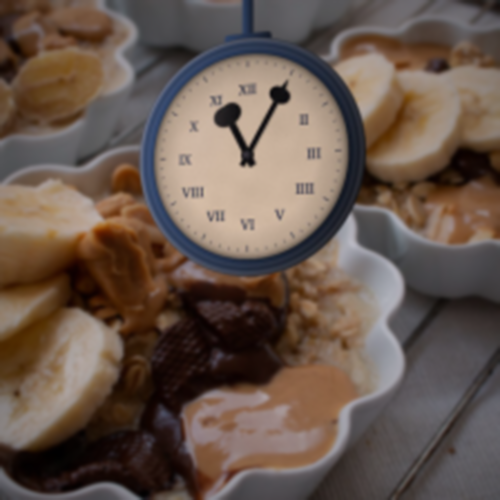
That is 11:05
